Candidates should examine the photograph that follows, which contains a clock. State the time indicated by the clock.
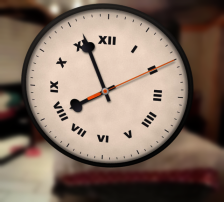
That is 7:56:10
